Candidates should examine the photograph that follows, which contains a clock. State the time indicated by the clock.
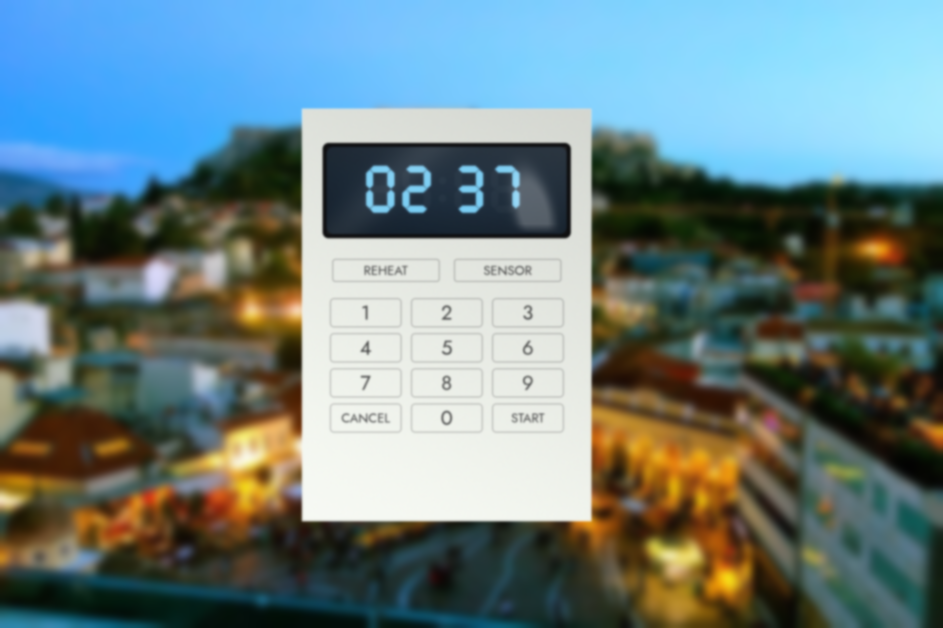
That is 2:37
